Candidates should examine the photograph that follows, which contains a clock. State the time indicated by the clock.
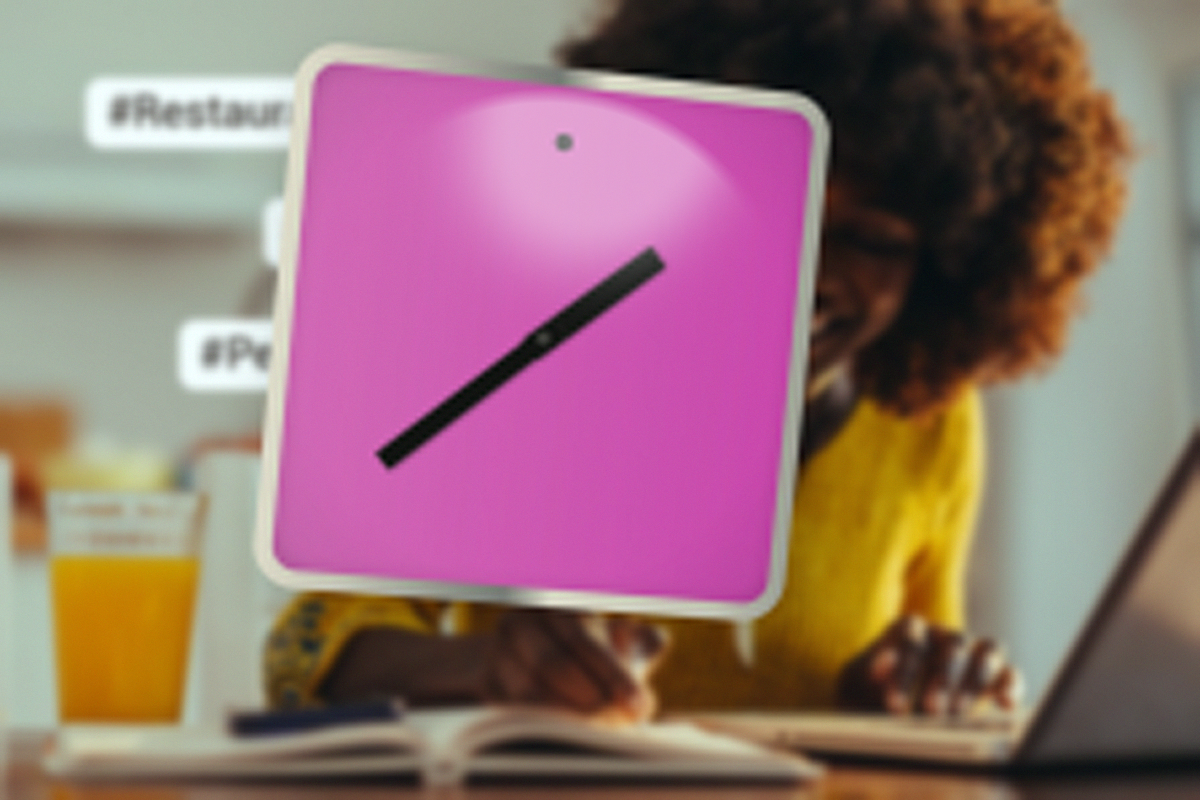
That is 1:38
